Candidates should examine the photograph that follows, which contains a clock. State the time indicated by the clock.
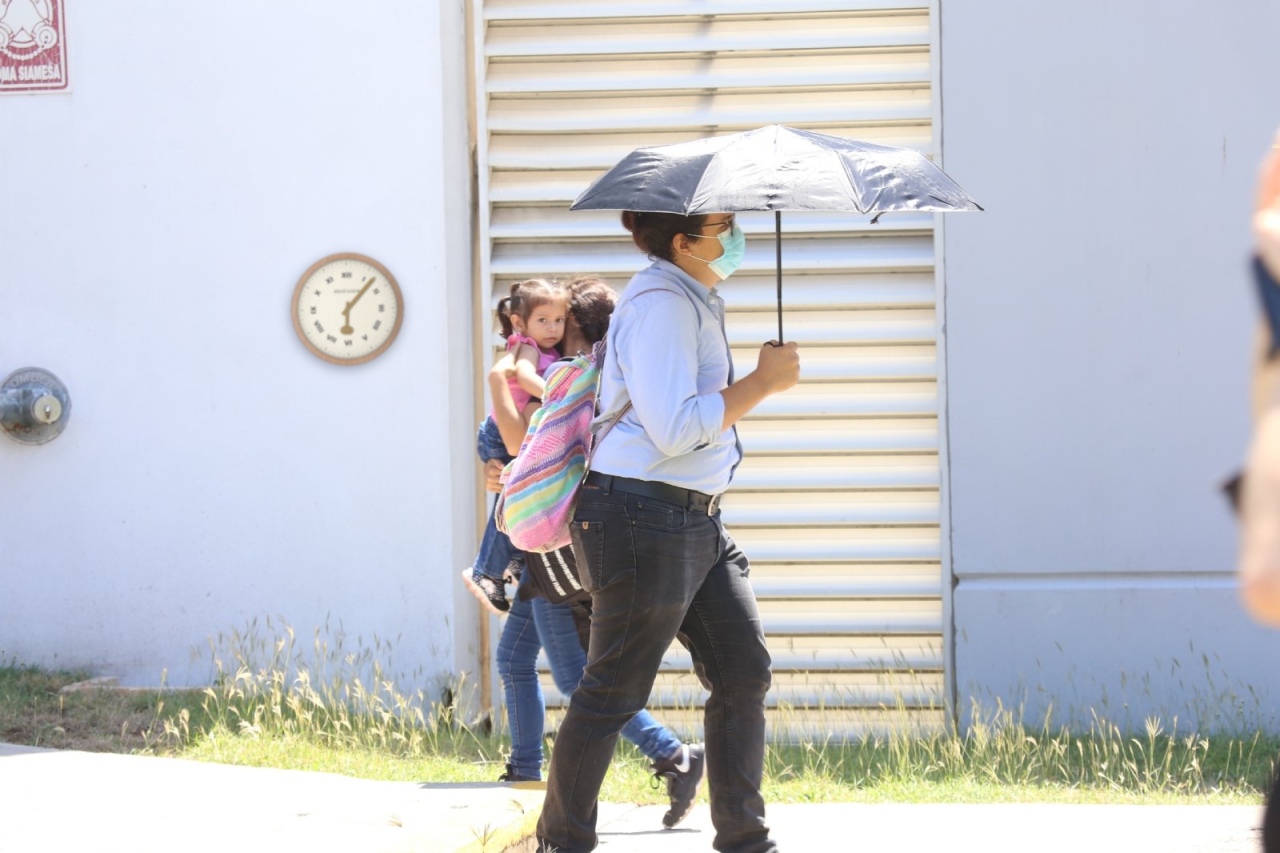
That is 6:07
